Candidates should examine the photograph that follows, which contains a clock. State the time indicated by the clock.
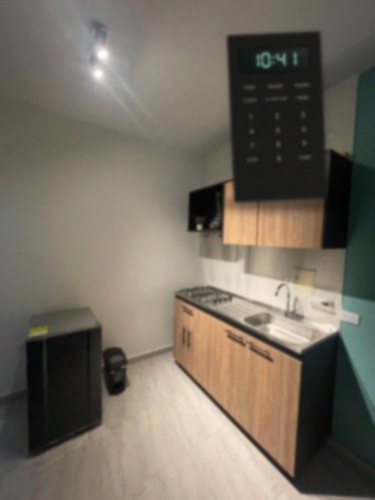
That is 10:41
